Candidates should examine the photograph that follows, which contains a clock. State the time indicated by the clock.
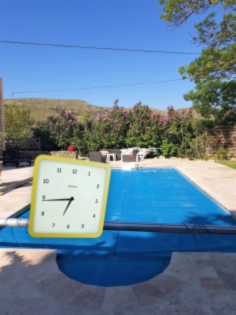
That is 6:44
